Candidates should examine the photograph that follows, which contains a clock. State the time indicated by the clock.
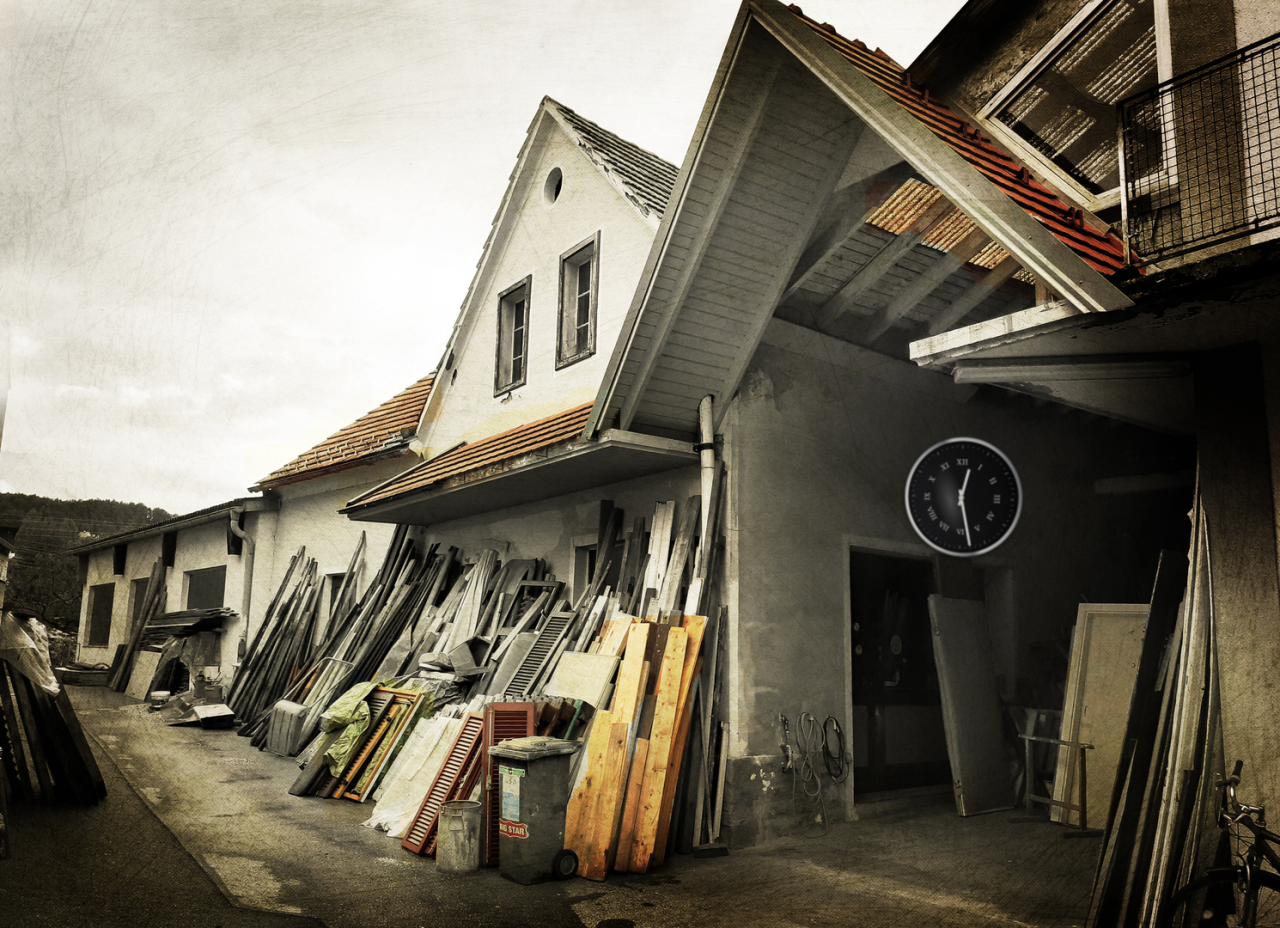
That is 12:28
